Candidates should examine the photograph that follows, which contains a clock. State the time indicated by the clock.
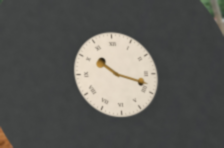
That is 10:18
